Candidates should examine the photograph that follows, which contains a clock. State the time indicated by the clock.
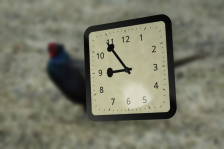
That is 8:54
